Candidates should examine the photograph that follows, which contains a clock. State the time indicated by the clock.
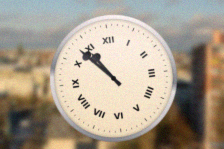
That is 10:53
